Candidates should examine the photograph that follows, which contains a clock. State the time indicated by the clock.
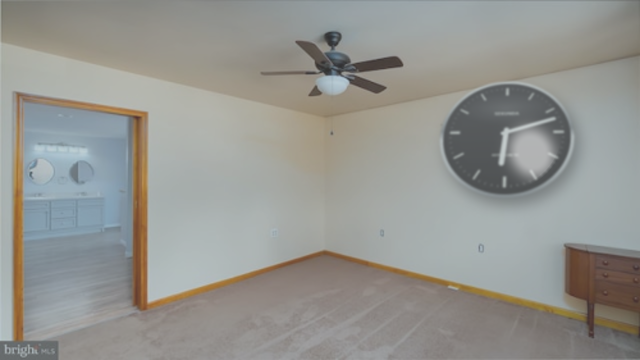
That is 6:12
